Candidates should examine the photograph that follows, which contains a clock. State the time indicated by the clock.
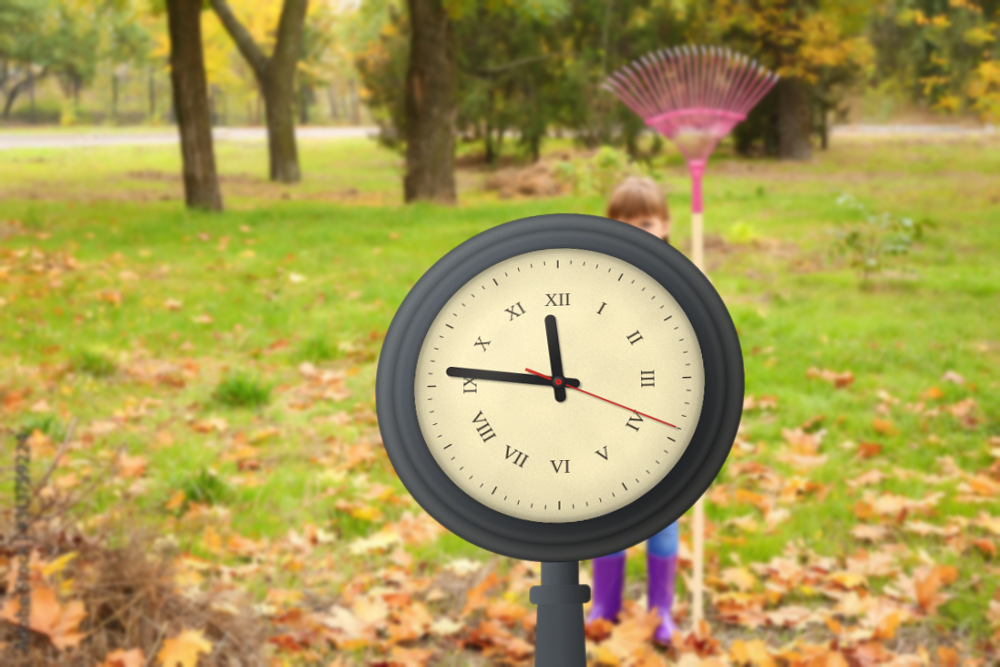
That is 11:46:19
